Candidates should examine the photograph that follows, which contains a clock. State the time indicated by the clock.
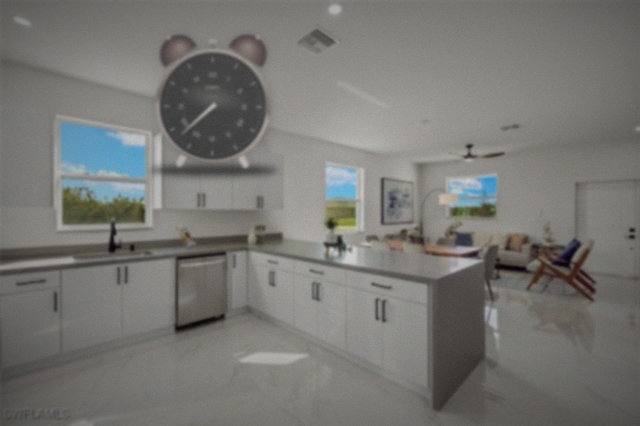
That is 7:38
